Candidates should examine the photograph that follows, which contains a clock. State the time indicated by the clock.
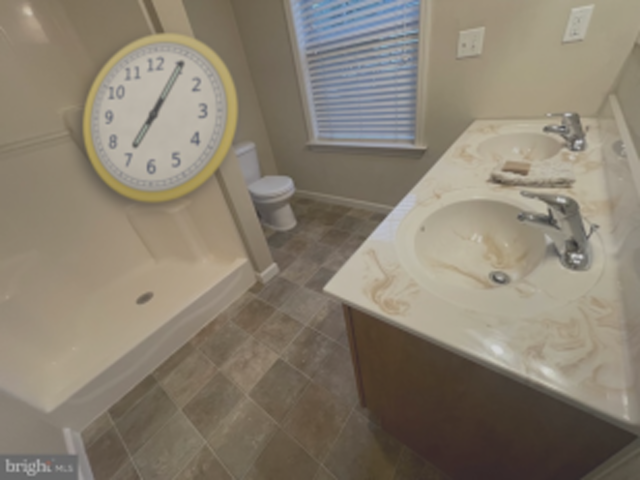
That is 7:05
